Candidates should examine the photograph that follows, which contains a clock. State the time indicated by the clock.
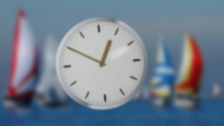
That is 12:50
